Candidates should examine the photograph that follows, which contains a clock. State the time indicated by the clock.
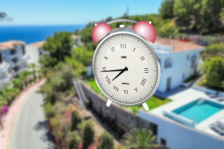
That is 7:44
